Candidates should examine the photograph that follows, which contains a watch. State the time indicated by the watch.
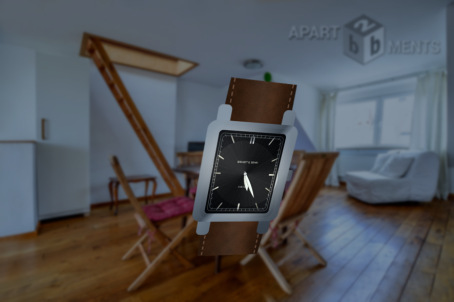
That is 5:25
